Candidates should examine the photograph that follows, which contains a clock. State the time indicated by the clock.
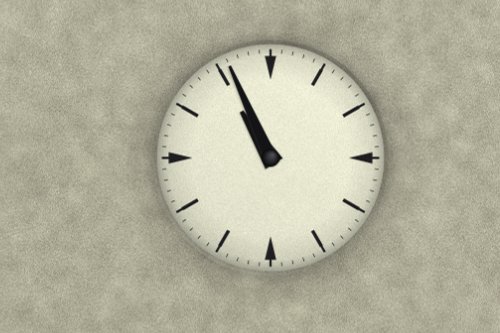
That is 10:56
